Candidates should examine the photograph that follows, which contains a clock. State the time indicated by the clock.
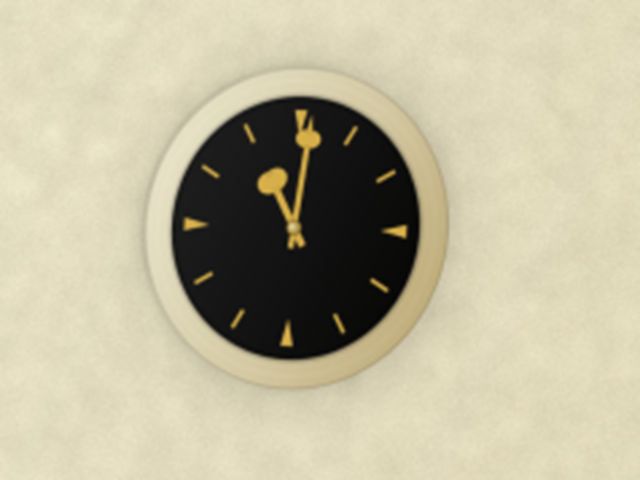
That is 11:01
